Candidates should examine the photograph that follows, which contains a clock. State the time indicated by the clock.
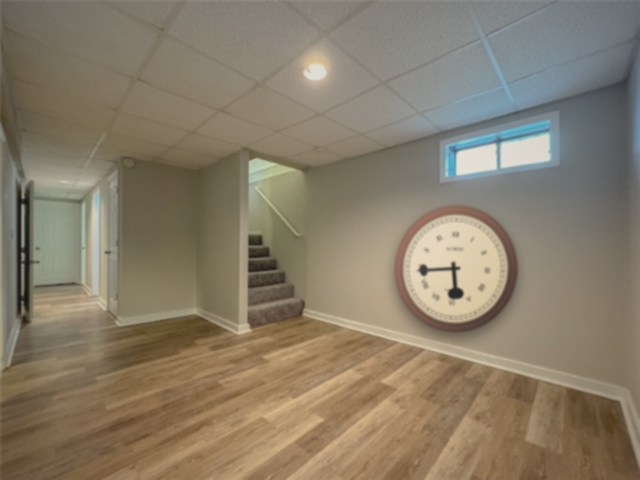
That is 5:44
